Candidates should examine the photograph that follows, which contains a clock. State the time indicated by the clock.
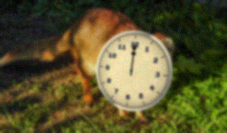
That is 12:00
